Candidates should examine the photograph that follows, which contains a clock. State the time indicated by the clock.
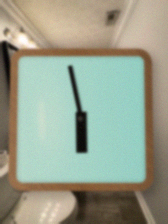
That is 5:58
